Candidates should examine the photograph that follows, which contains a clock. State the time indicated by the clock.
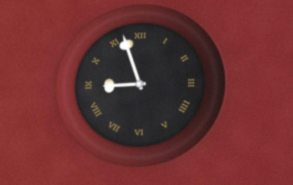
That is 8:57
